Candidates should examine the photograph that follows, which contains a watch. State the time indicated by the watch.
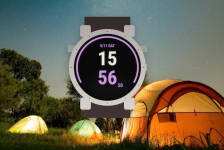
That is 15:56
